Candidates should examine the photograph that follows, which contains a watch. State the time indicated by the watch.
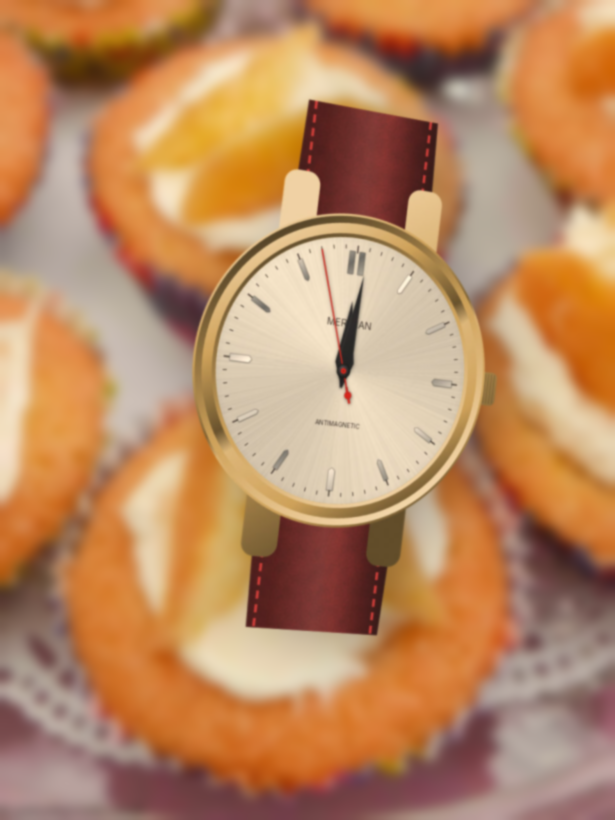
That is 12:00:57
